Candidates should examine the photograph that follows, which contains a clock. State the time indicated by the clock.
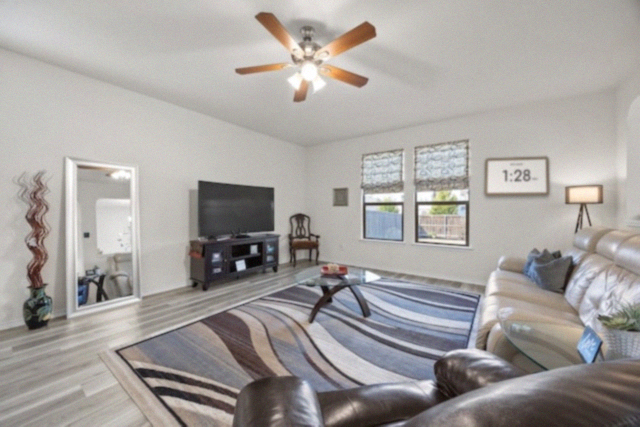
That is 1:28
